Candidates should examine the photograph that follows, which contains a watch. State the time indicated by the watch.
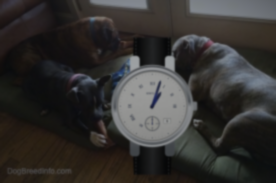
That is 1:03
